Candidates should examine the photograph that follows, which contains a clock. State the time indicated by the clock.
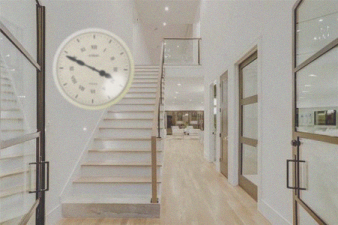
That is 3:49
